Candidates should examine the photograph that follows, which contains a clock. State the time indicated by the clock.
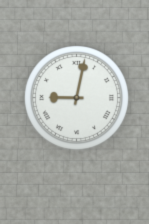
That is 9:02
